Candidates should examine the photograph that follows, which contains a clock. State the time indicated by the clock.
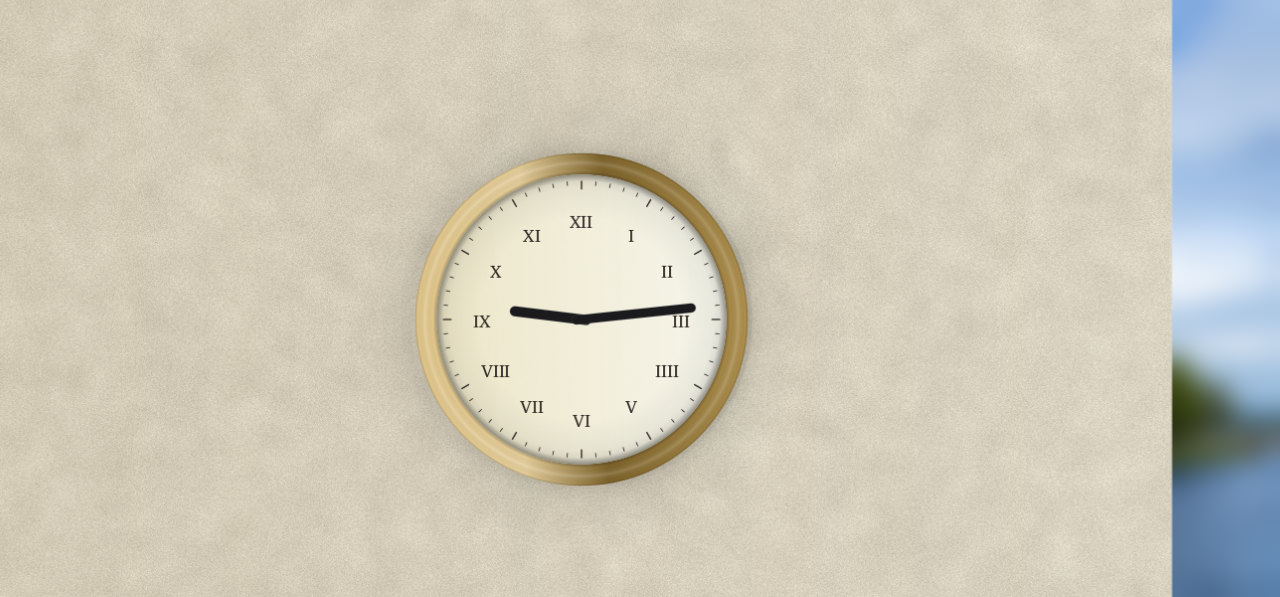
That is 9:14
